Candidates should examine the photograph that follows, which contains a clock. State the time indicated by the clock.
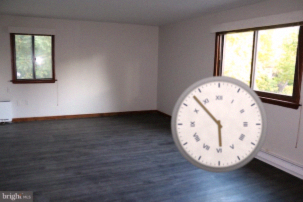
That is 5:53
